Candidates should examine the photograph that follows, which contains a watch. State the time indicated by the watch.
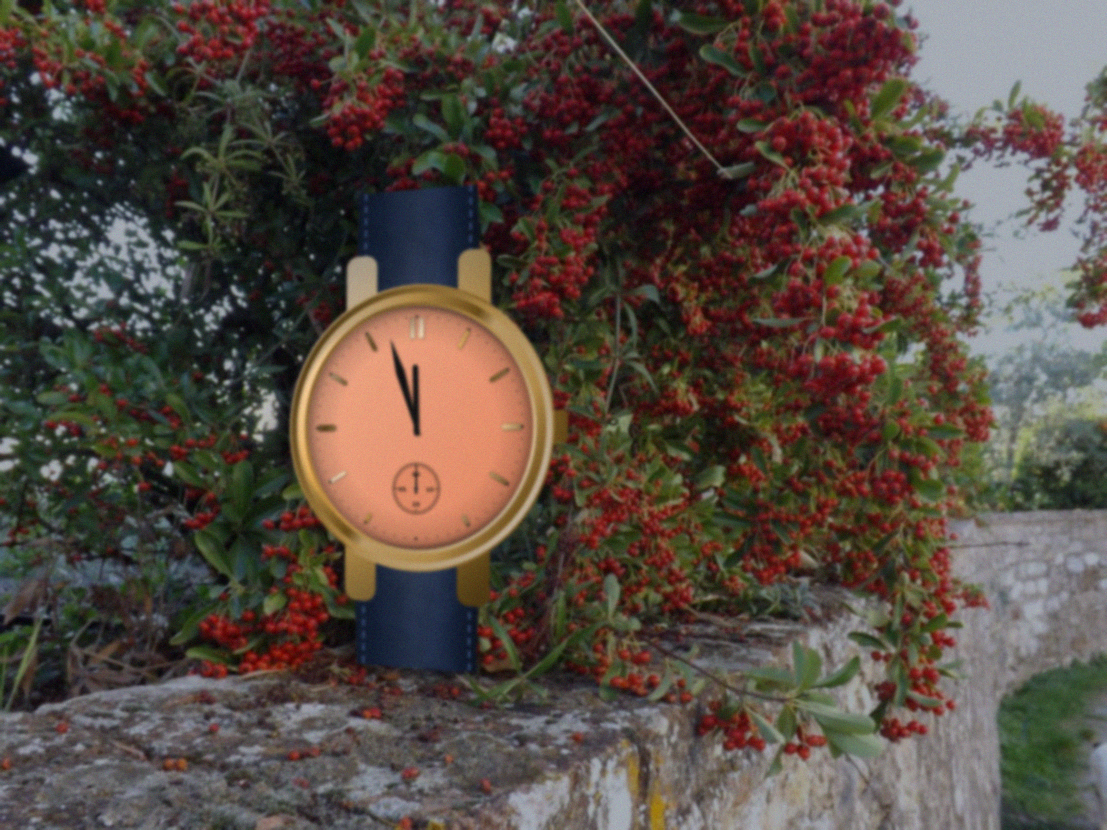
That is 11:57
